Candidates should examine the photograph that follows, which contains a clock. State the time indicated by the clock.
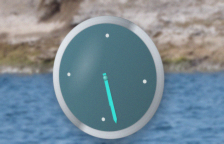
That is 5:27
